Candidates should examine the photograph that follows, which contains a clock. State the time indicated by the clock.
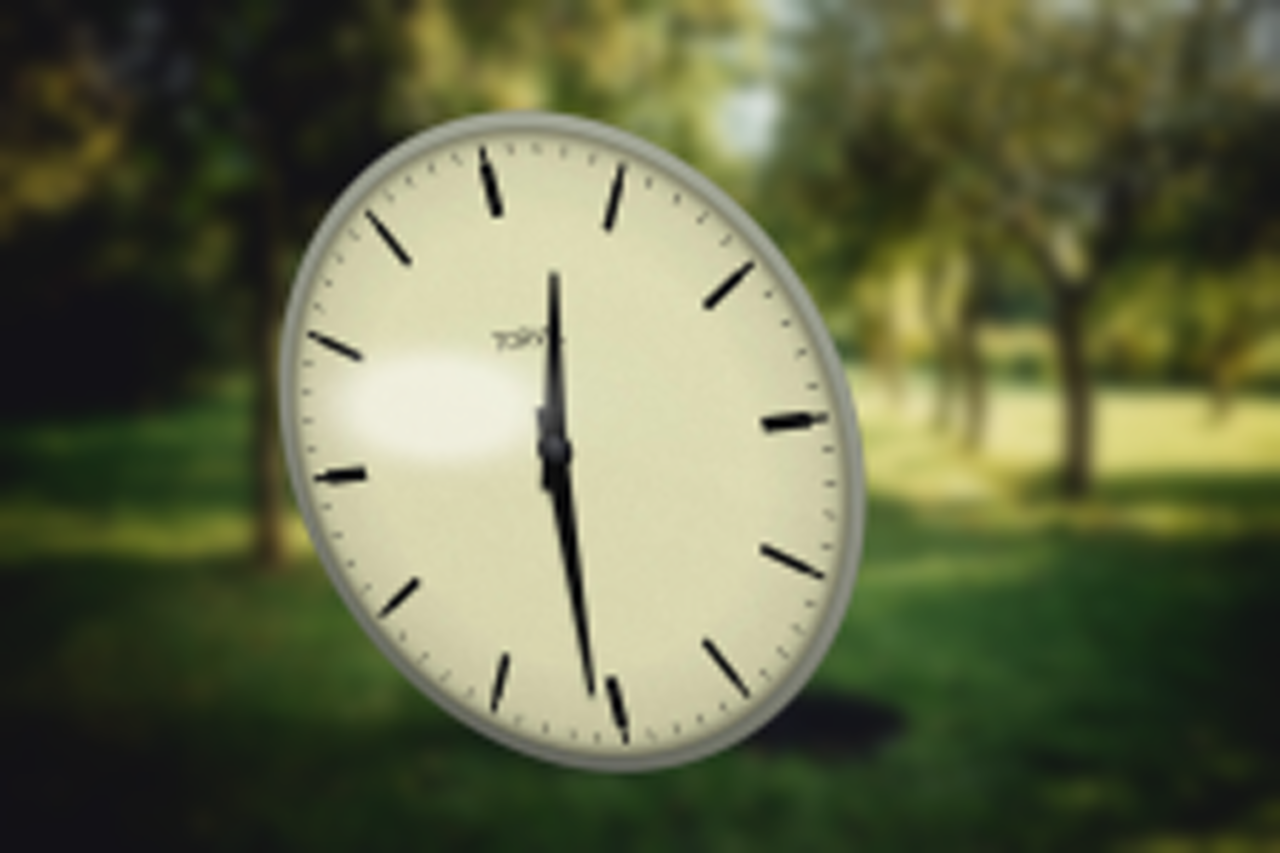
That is 12:31
